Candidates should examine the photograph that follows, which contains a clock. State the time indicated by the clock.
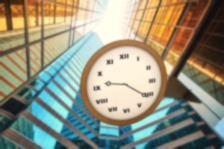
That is 9:21
